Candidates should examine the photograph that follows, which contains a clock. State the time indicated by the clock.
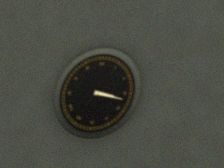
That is 3:17
